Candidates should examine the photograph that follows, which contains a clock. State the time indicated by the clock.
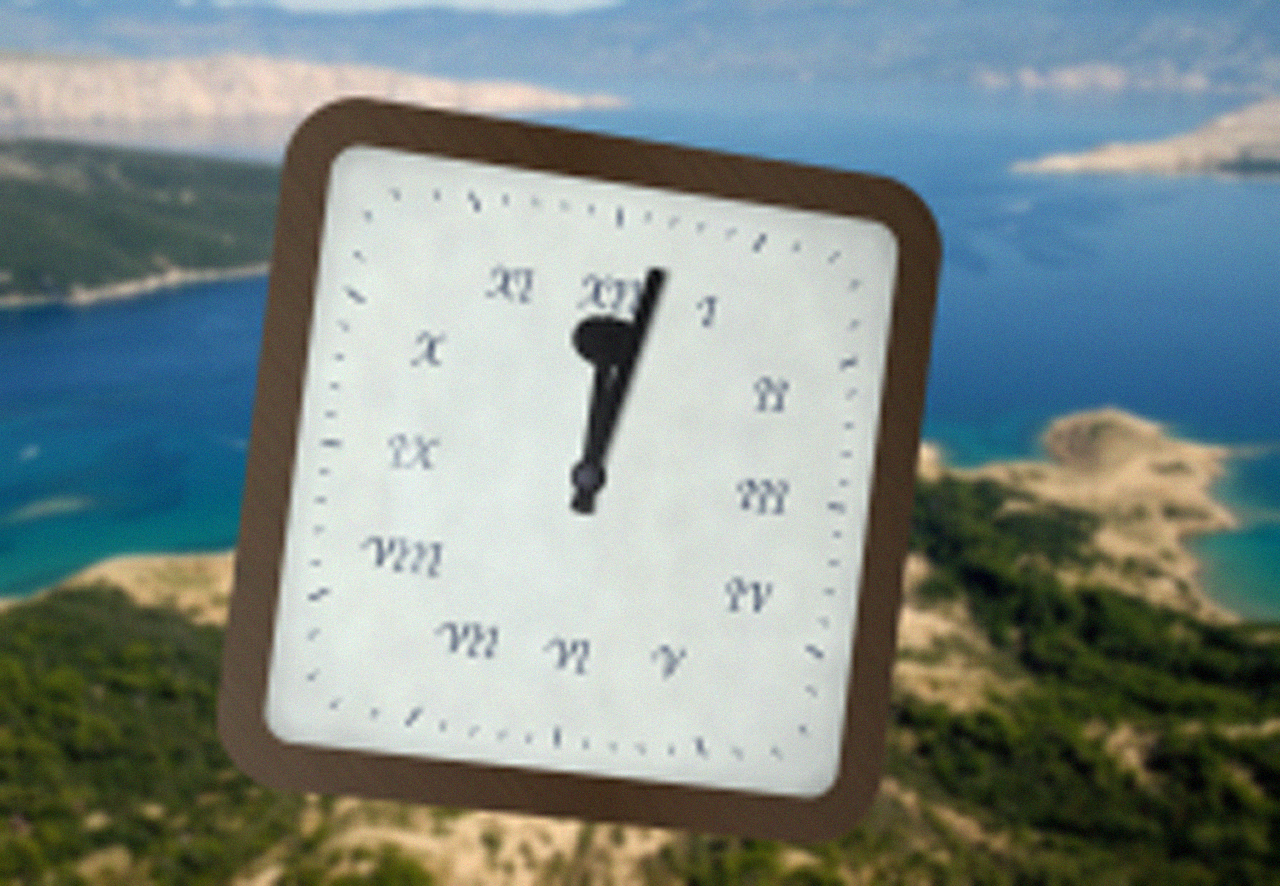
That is 12:02
